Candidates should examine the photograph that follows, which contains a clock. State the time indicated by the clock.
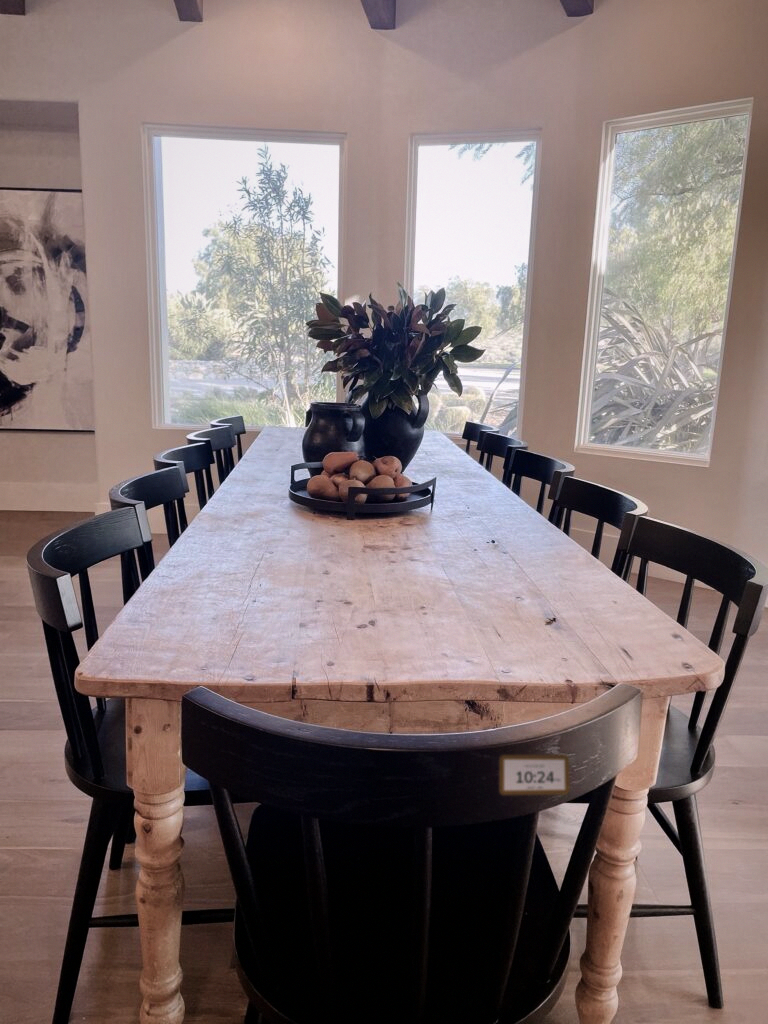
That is 10:24
